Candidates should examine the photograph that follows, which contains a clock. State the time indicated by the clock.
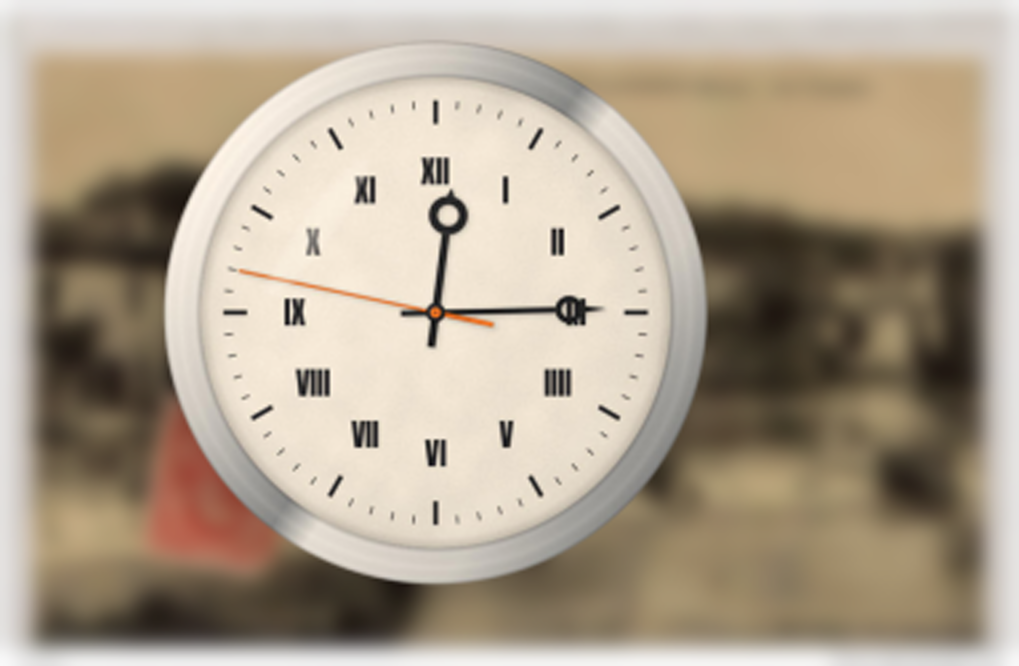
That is 12:14:47
